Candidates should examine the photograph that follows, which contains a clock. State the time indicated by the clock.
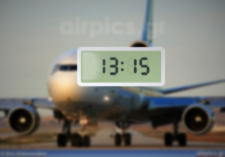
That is 13:15
